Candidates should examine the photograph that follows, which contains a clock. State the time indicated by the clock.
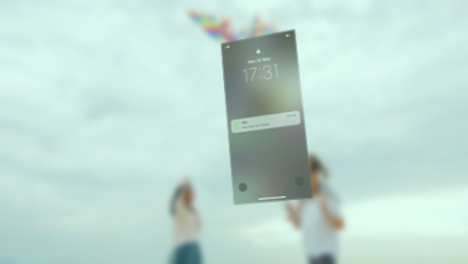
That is 17:31
